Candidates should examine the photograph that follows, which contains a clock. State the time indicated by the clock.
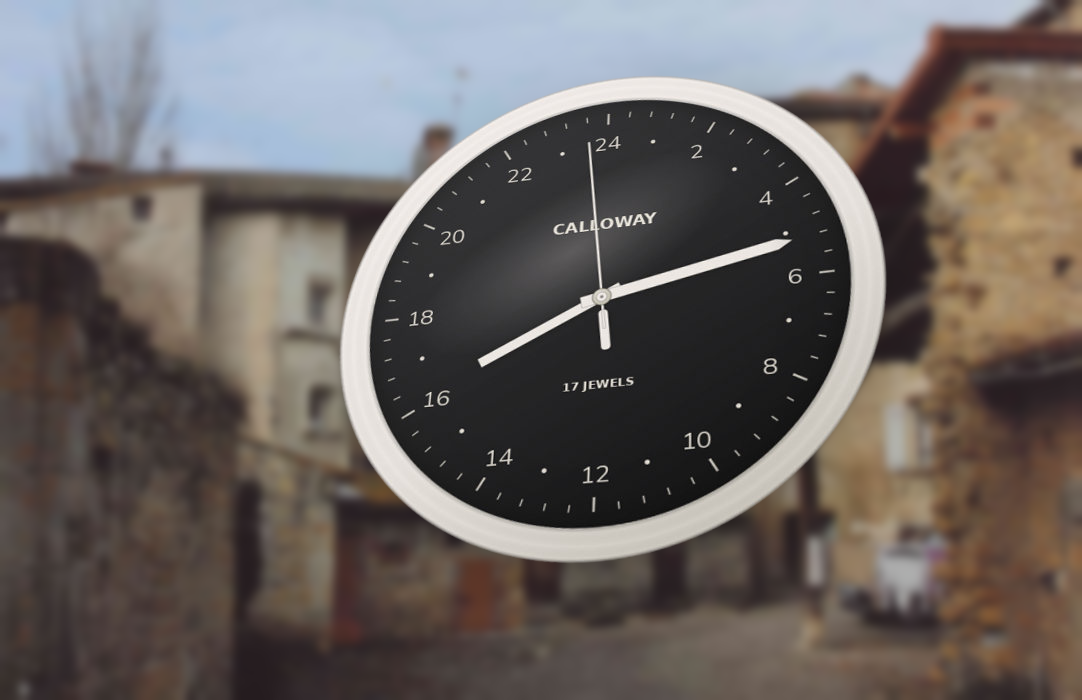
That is 16:12:59
